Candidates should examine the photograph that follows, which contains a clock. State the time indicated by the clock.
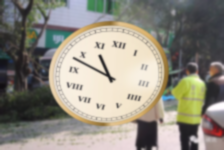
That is 10:48
